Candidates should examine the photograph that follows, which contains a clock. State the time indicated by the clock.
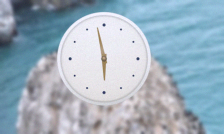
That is 5:58
